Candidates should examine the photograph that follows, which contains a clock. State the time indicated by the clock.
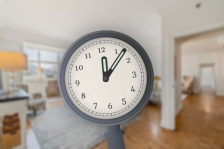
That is 12:07
